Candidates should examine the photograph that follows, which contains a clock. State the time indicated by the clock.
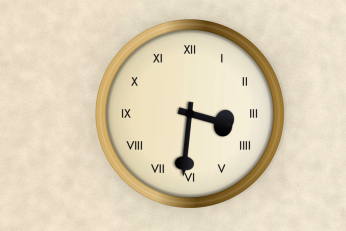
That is 3:31
